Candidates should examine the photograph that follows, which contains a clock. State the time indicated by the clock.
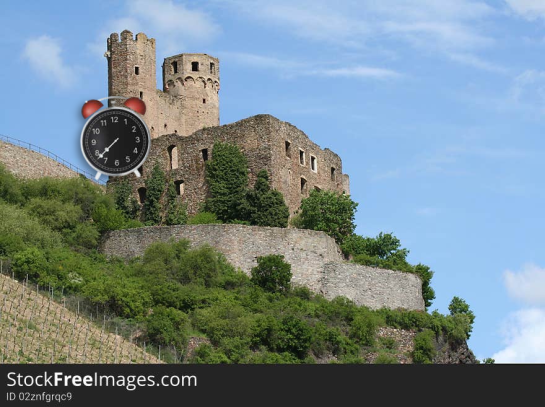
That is 7:38
